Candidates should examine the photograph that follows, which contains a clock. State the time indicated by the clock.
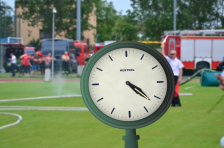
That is 4:22
